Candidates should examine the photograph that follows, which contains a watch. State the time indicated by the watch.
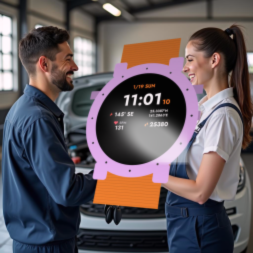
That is 11:01
